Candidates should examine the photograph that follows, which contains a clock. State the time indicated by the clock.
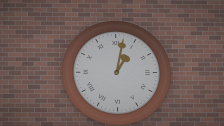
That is 1:02
